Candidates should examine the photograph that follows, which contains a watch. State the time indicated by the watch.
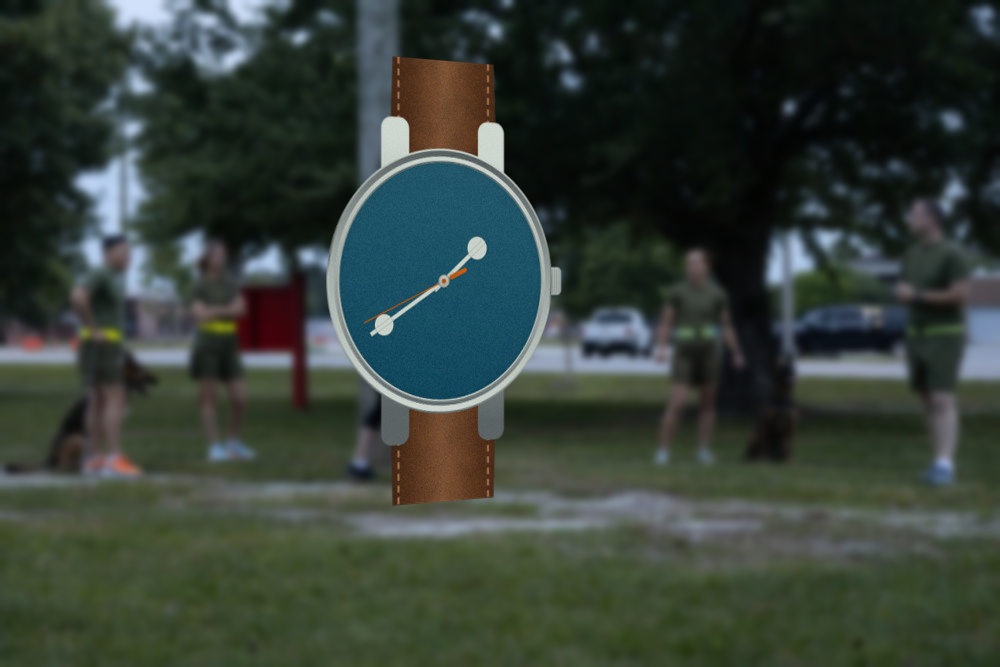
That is 1:39:41
